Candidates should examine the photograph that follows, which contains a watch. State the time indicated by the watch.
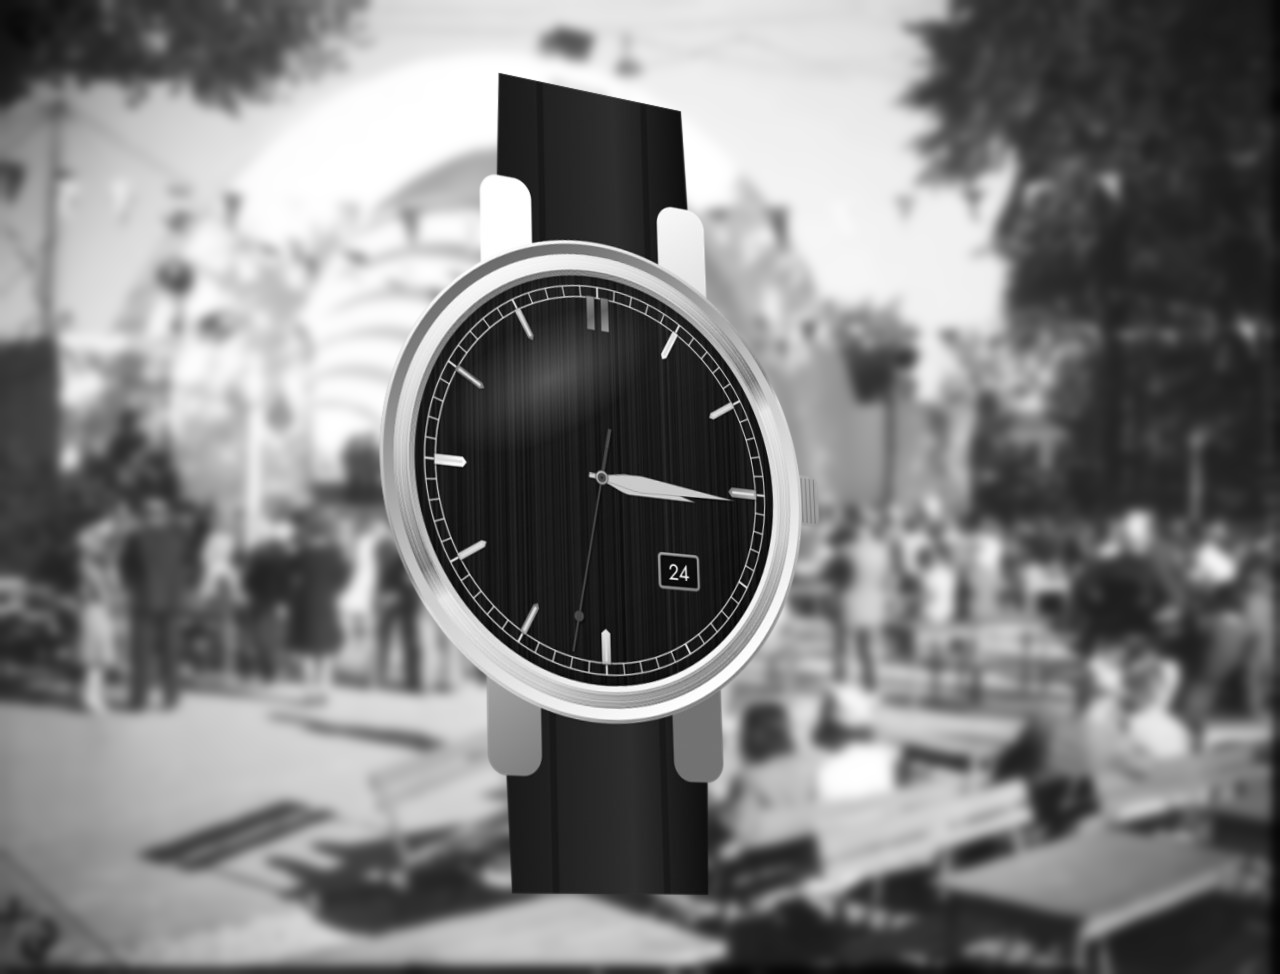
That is 3:15:32
